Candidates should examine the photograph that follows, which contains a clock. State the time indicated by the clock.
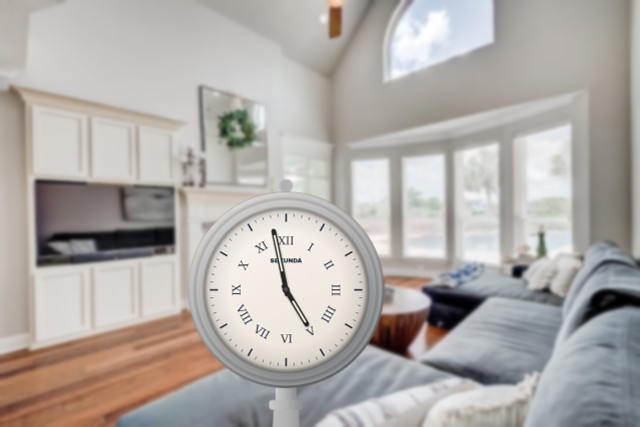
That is 4:58
